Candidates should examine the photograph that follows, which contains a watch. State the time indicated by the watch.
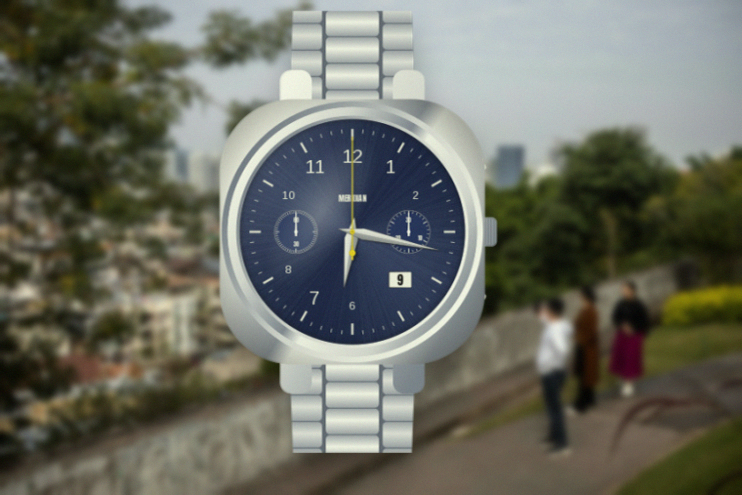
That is 6:17
